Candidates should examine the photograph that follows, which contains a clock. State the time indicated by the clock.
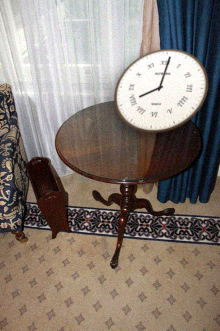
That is 8:01
